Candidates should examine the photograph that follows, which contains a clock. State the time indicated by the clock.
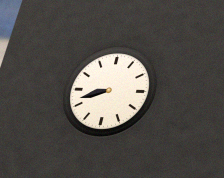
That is 8:42
